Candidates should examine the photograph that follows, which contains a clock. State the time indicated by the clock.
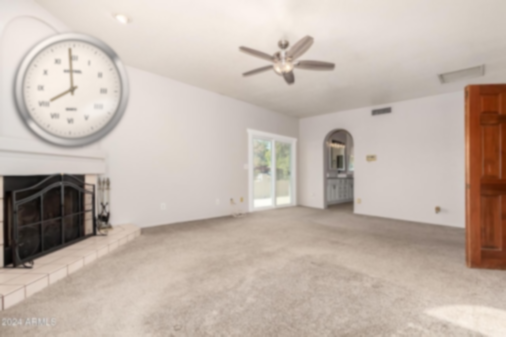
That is 7:59
